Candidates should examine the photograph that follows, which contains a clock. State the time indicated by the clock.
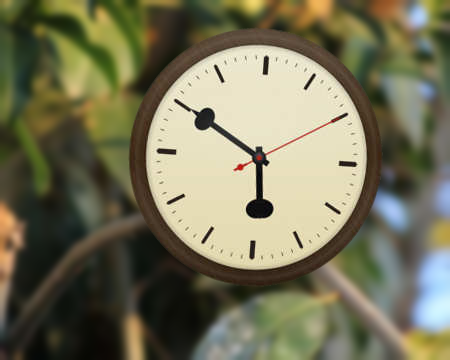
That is 5:50:10
